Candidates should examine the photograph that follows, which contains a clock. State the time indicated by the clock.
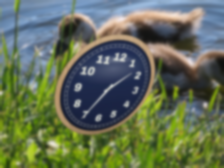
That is 1:35
